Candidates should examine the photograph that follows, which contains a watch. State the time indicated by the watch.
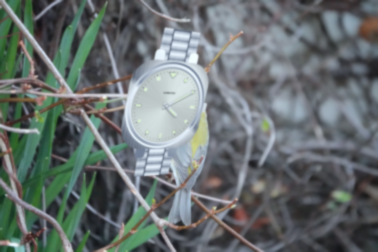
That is 4:10
